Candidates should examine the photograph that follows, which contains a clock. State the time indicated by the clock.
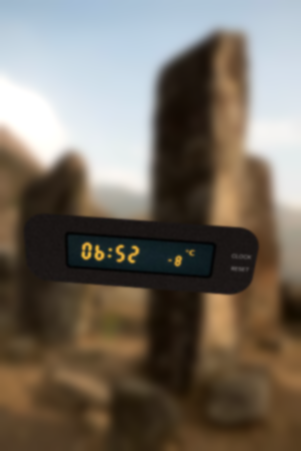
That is 6:52
